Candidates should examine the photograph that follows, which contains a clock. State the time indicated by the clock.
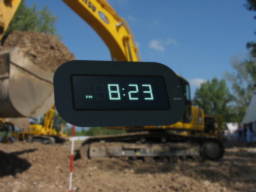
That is 8:23
